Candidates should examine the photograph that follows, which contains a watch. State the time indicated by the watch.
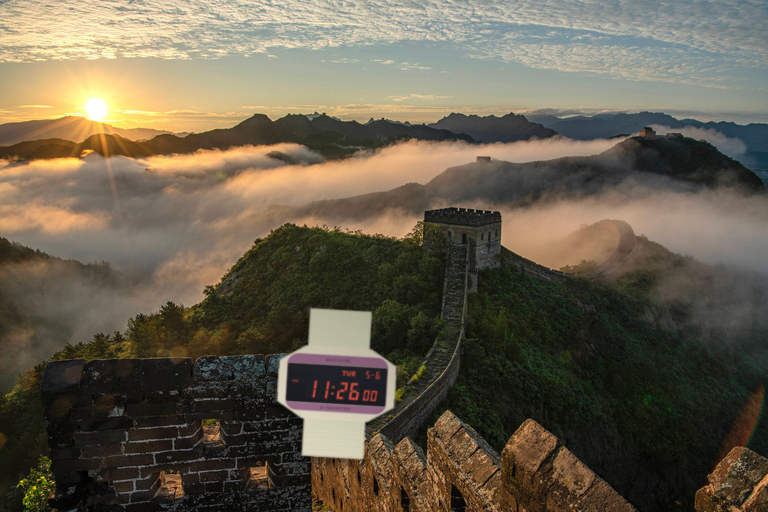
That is 11:26:00
